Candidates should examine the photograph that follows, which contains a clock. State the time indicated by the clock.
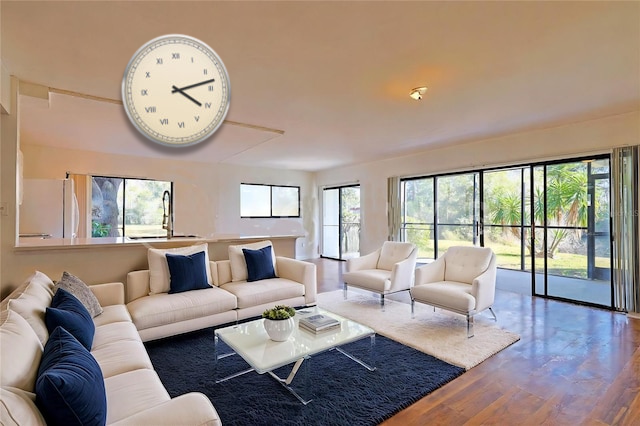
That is 4:13
